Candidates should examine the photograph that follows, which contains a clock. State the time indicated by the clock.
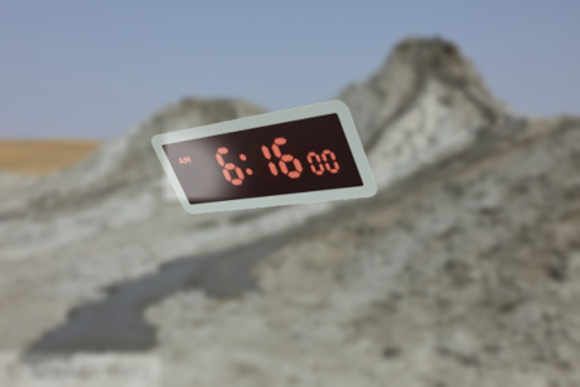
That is 6:16:00
